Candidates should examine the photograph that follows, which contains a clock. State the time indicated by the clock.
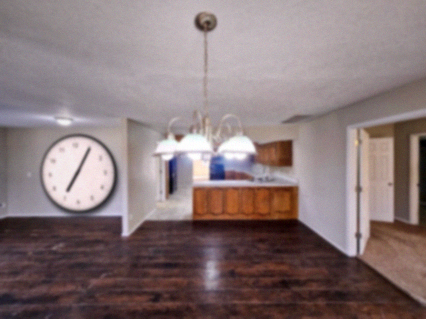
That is 7:05
